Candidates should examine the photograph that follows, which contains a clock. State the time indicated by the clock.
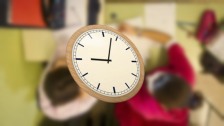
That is 9:03
